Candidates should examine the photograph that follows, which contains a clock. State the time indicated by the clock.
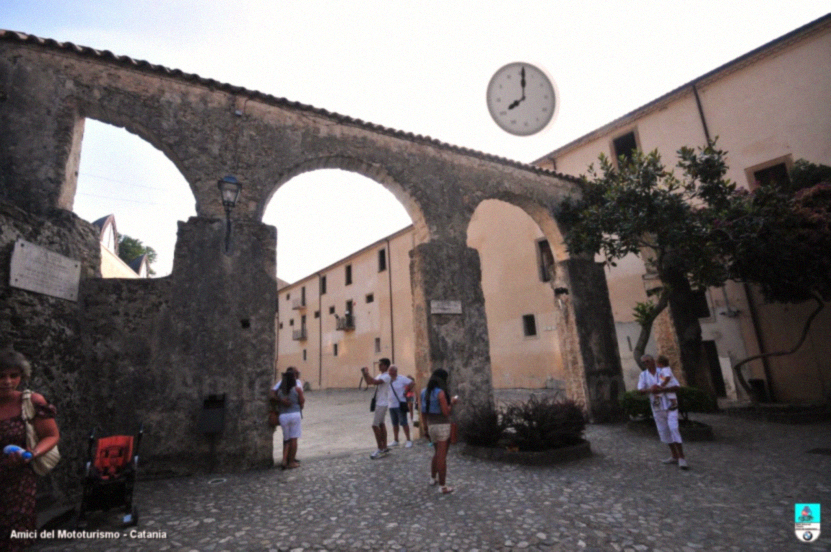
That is 8:01
